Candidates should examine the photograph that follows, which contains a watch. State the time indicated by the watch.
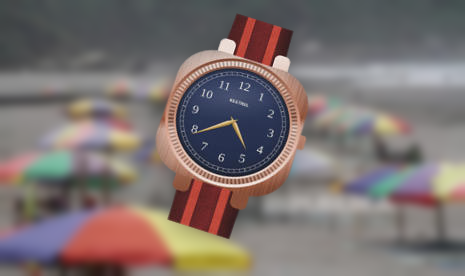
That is 4:39
